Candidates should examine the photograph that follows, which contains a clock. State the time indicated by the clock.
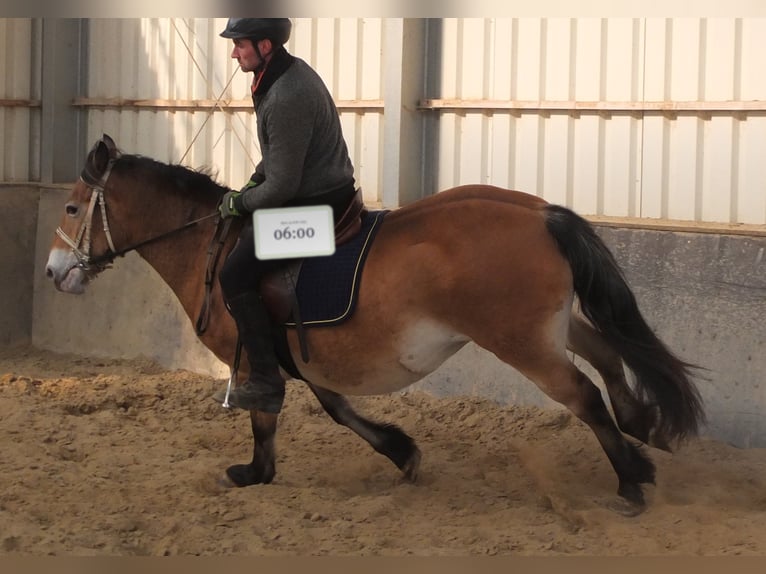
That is 6:00
